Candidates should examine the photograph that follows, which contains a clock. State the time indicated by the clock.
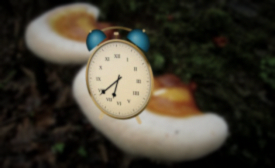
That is 6:39
